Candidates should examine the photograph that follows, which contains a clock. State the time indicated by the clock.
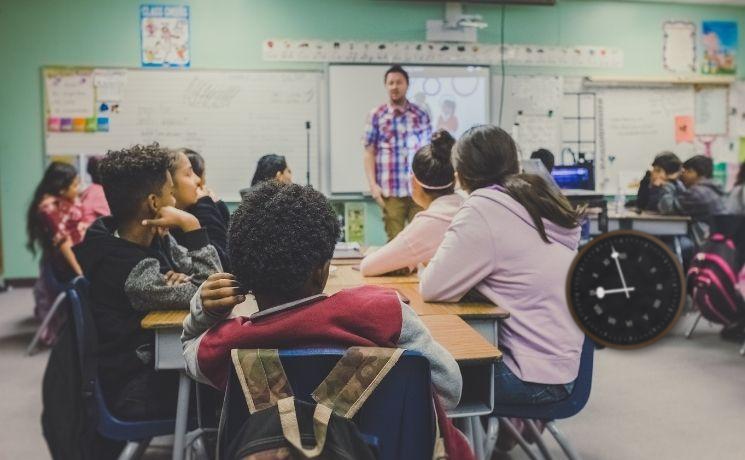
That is 8:58
